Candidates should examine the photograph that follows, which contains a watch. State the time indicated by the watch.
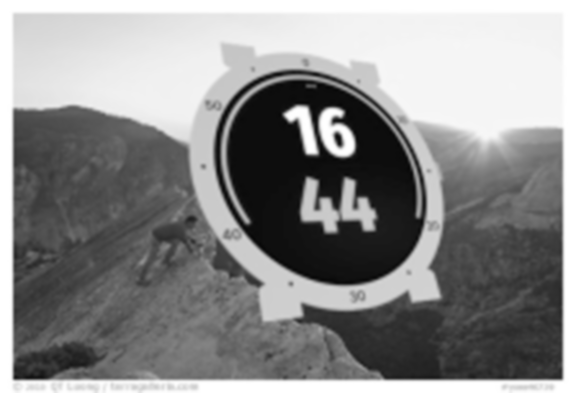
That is 16:44
